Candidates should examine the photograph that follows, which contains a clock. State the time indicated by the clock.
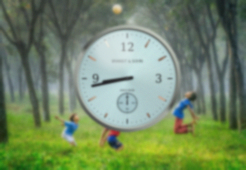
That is 8:43
